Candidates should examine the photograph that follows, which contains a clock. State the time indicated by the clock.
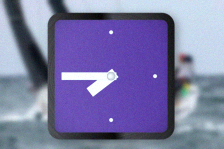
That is 7:45
